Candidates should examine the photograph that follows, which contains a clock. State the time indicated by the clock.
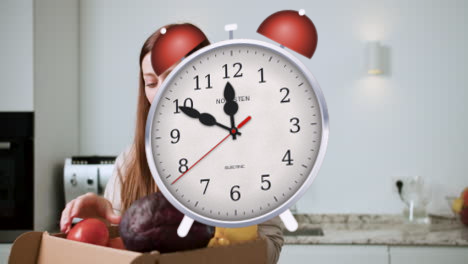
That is 11:49:39
